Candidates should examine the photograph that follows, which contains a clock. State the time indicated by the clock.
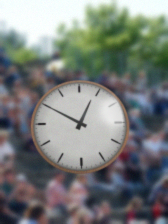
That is 12:50
